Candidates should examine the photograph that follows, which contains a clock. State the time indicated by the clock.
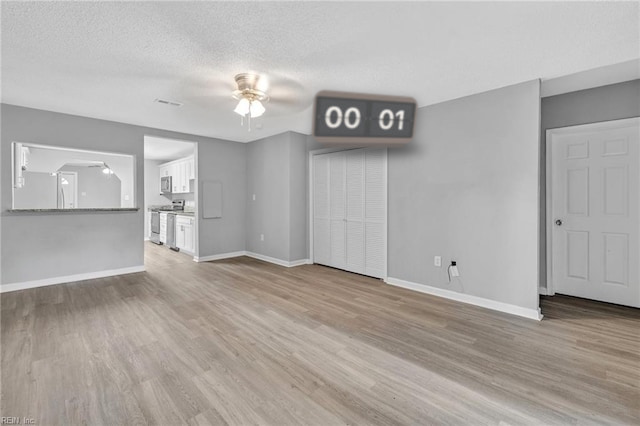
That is 0:01
